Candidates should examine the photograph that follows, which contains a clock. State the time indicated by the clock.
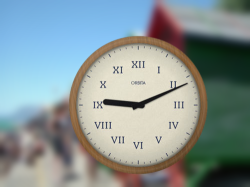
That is 9:11
